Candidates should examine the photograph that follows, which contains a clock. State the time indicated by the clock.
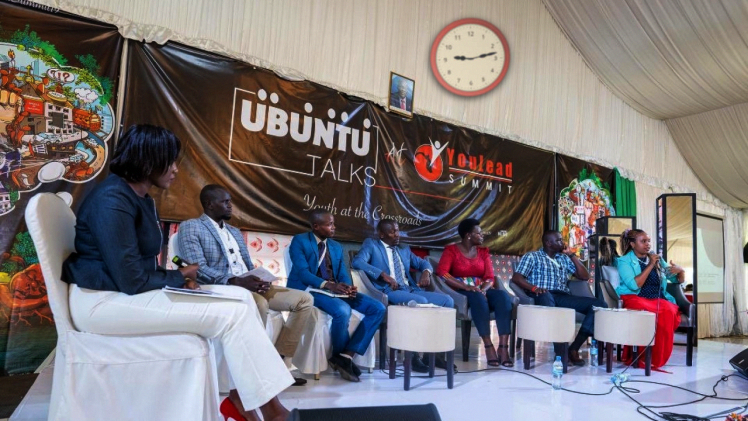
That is 9:13
